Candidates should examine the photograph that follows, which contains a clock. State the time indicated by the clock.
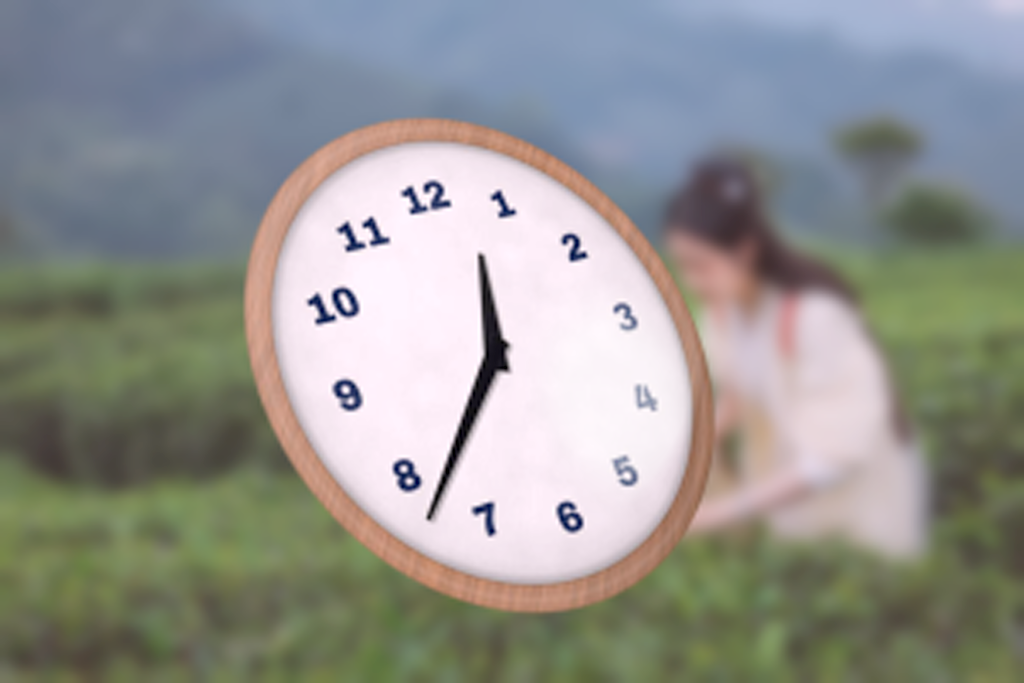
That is 12:38
